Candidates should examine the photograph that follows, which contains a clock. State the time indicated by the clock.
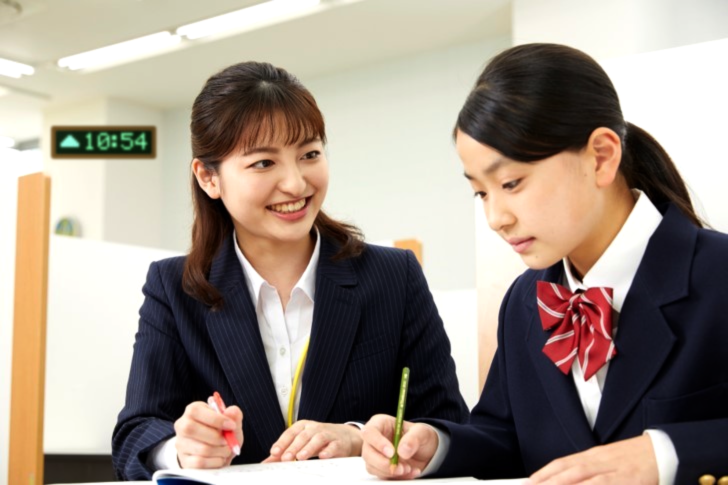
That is 10:54
